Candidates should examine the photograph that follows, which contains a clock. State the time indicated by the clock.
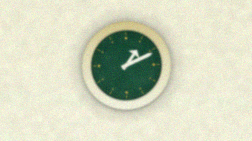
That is 1:11
